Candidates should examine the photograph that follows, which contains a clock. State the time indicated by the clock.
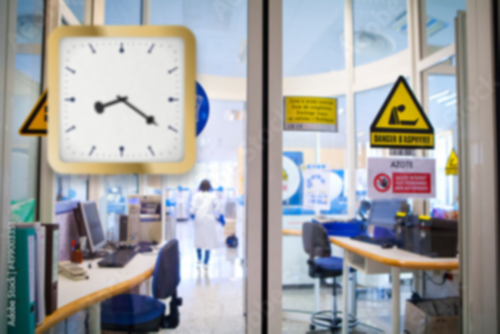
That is 8:21
